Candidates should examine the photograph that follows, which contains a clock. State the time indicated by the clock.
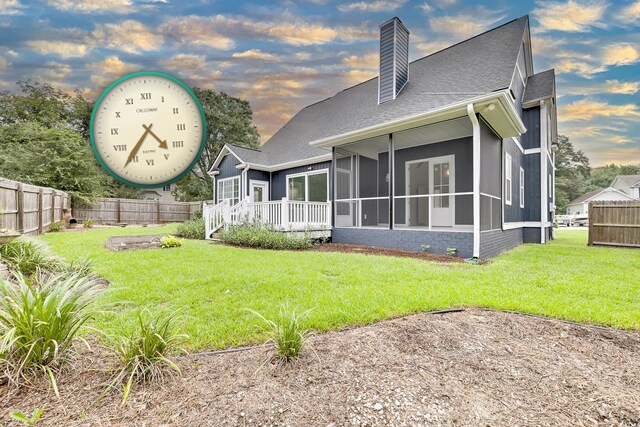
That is 4:36
